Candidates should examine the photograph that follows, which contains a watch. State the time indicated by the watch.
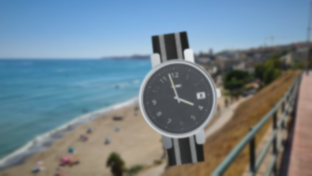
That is 3:58
